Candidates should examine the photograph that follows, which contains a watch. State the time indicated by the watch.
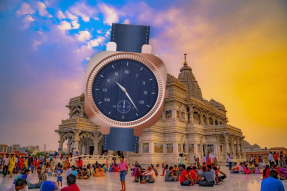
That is 10:24
